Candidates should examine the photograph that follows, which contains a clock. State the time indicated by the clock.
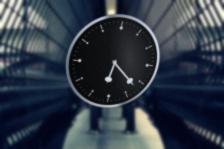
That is 6:22
